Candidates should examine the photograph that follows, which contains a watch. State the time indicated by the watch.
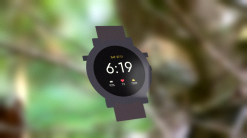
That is 6:19
